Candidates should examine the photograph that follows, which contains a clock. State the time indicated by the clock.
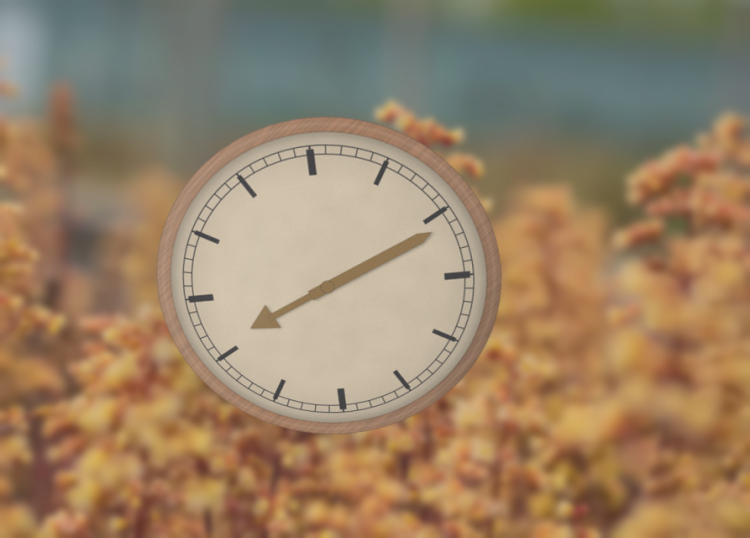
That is 8:11
